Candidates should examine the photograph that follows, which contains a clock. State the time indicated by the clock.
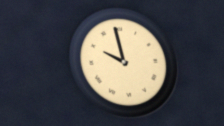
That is 9:59
